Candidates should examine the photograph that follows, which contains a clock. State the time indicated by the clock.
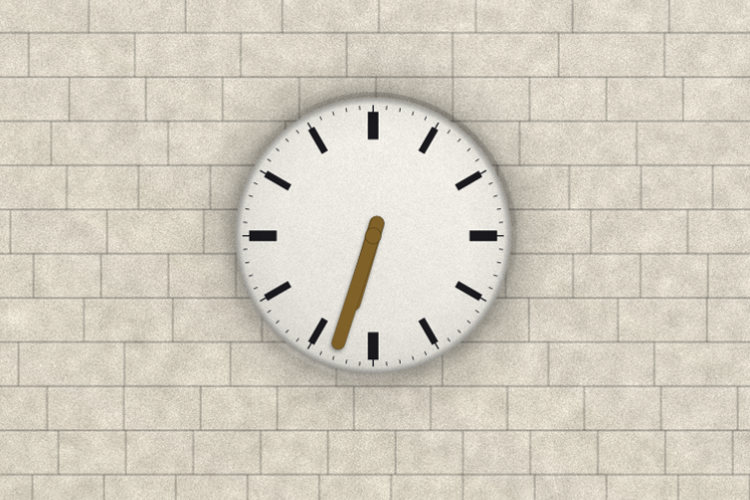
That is 6:33
